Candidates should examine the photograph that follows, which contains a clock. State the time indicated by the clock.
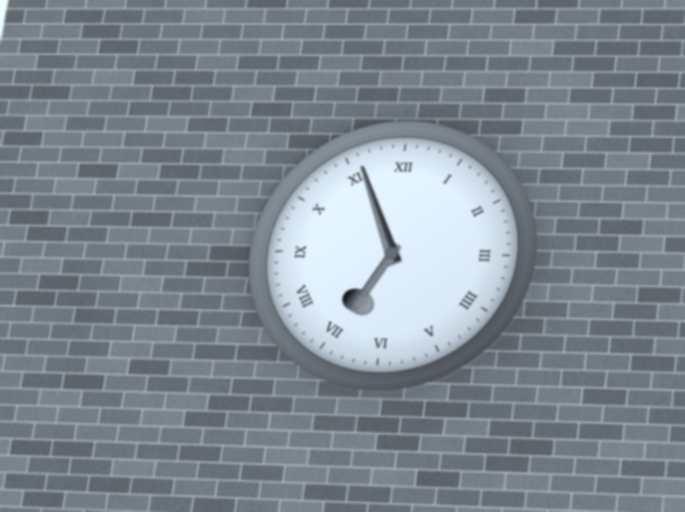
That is 6:56
